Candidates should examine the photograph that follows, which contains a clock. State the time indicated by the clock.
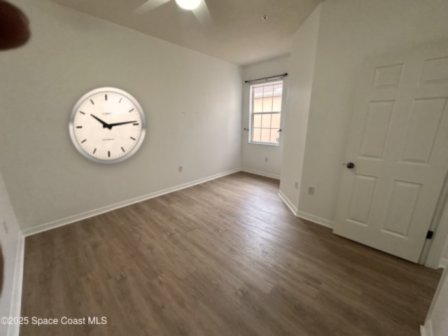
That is 10:14
